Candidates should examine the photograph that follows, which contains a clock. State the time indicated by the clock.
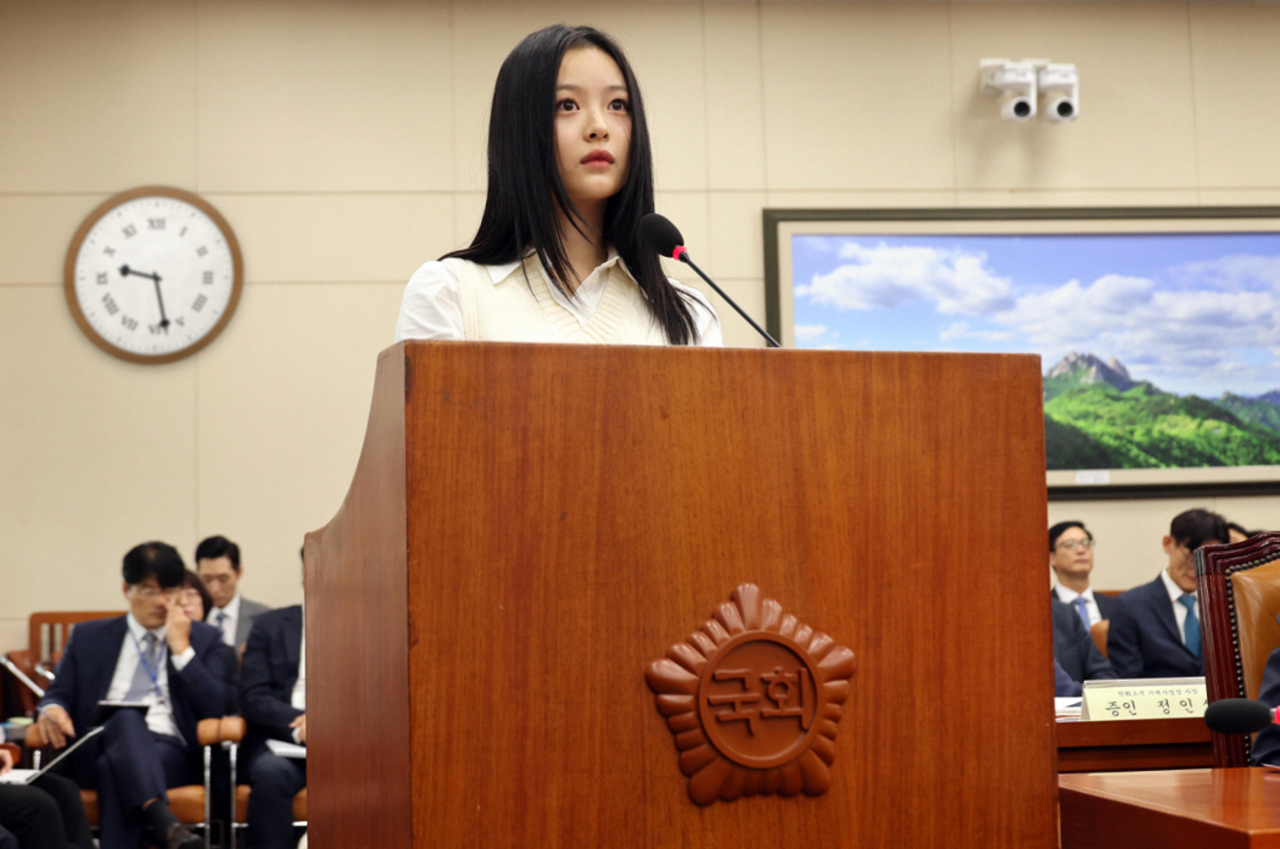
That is 9:28
